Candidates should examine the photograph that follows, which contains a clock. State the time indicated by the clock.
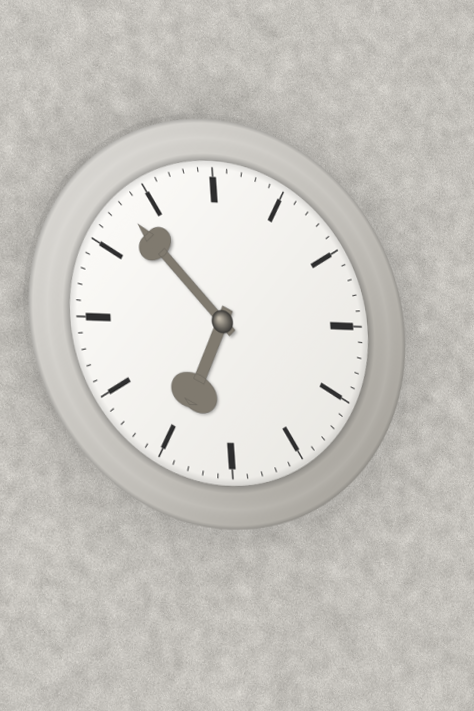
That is 6:53
